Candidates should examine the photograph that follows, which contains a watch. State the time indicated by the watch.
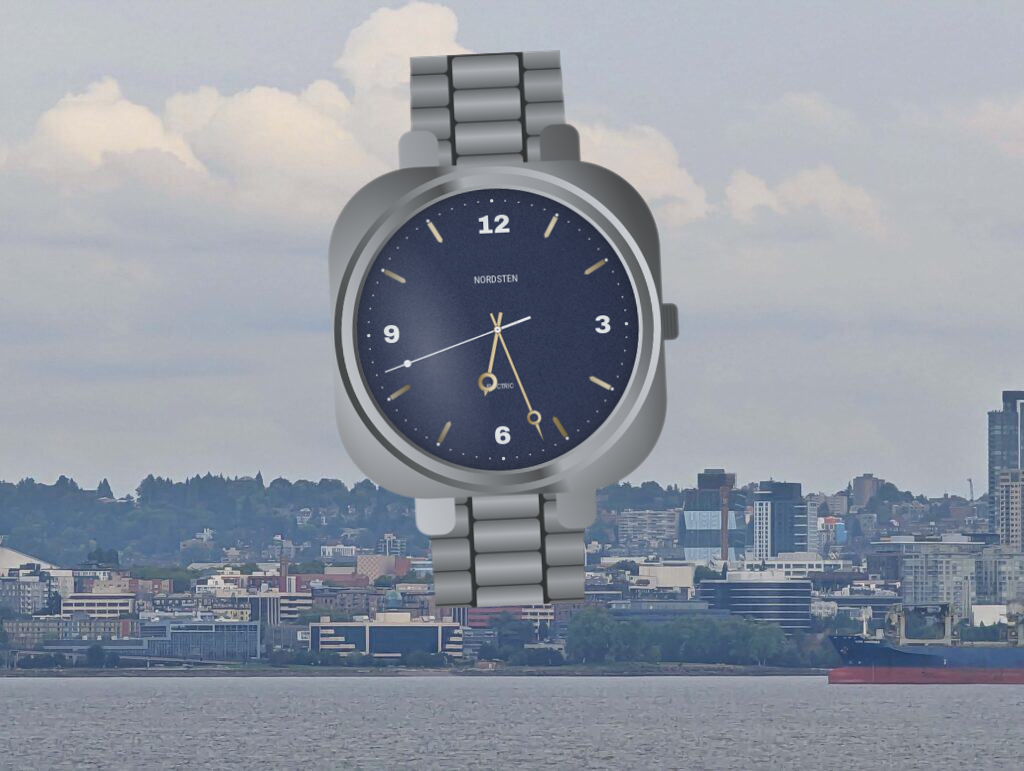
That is 6:26:42
